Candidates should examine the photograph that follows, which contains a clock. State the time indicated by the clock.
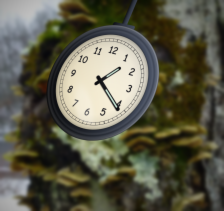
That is 1:21
